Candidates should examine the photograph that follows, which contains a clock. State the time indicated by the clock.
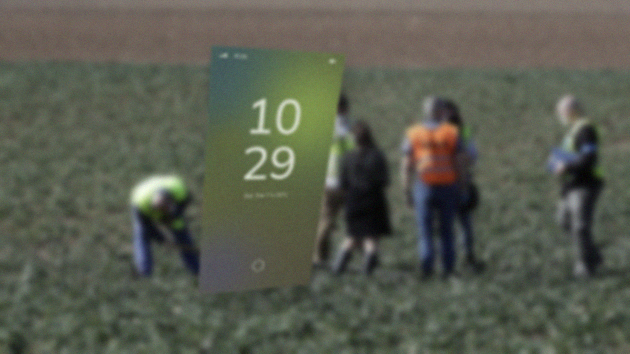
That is 10:29
